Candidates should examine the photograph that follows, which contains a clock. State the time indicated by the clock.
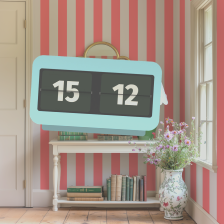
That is 15:12
